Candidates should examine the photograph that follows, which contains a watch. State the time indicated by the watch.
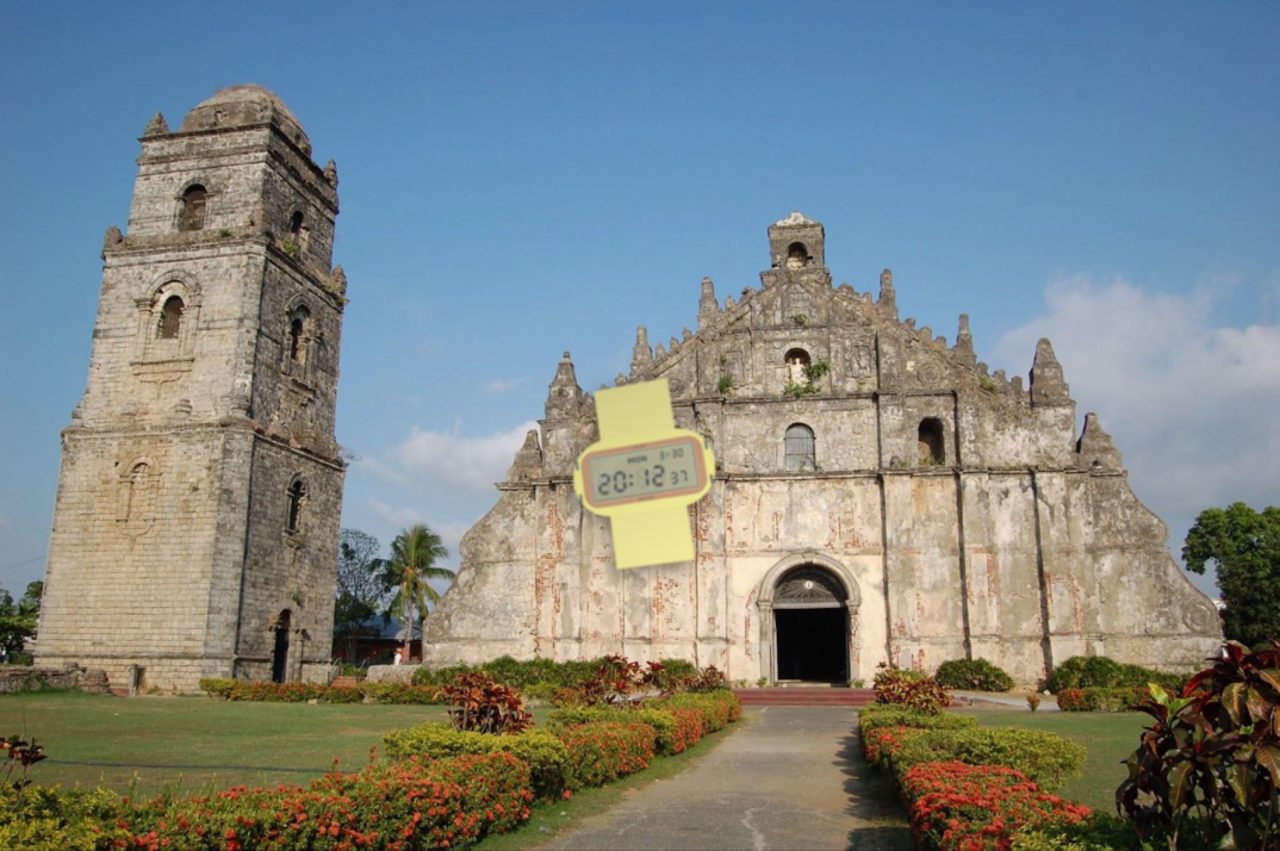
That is 20:12
